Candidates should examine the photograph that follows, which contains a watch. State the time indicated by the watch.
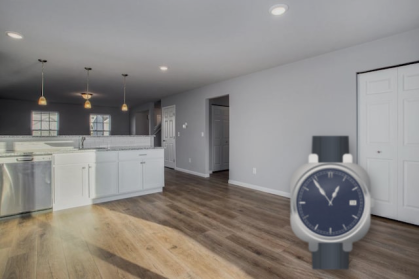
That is 12:54
